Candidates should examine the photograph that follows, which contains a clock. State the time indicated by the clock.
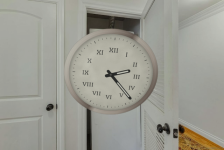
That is 2:23
